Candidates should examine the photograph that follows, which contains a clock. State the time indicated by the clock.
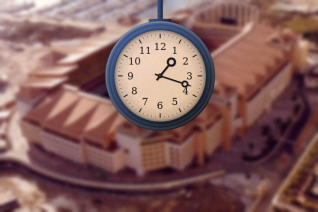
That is 1:18
